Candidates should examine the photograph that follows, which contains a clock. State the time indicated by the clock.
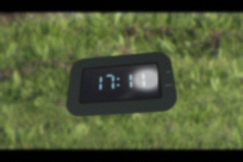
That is 17:11
